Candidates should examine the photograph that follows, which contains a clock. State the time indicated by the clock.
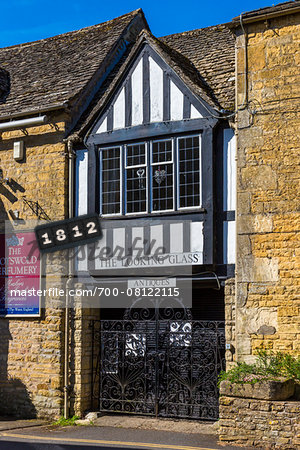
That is 18:12
